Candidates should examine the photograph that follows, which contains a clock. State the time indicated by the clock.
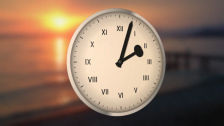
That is 2:03
